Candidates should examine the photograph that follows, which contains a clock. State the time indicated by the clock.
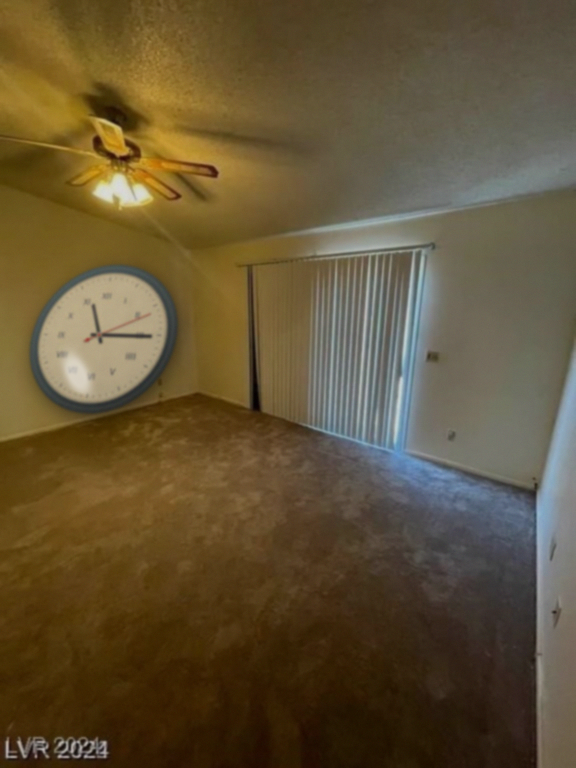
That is 11:15:11
